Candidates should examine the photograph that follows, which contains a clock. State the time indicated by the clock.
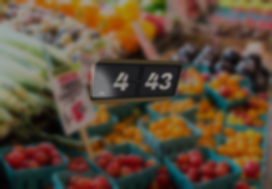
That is 4:43
